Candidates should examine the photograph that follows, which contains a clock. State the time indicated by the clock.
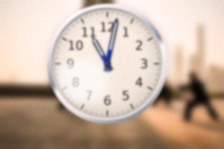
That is 11:02
